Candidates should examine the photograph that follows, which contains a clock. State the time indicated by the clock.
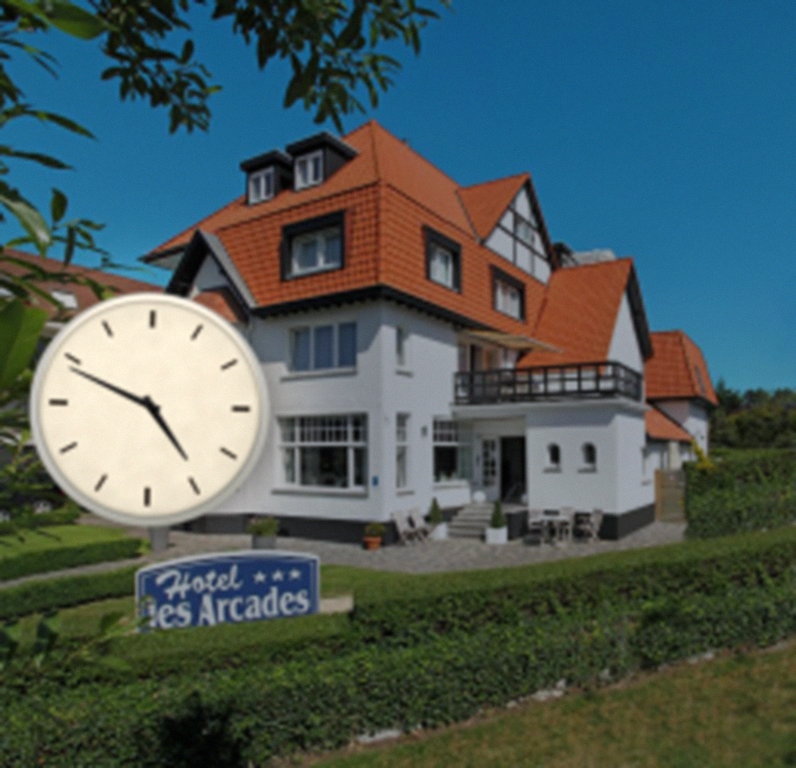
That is 4:49
